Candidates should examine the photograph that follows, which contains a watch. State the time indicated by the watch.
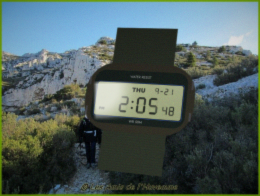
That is 2:05:48
